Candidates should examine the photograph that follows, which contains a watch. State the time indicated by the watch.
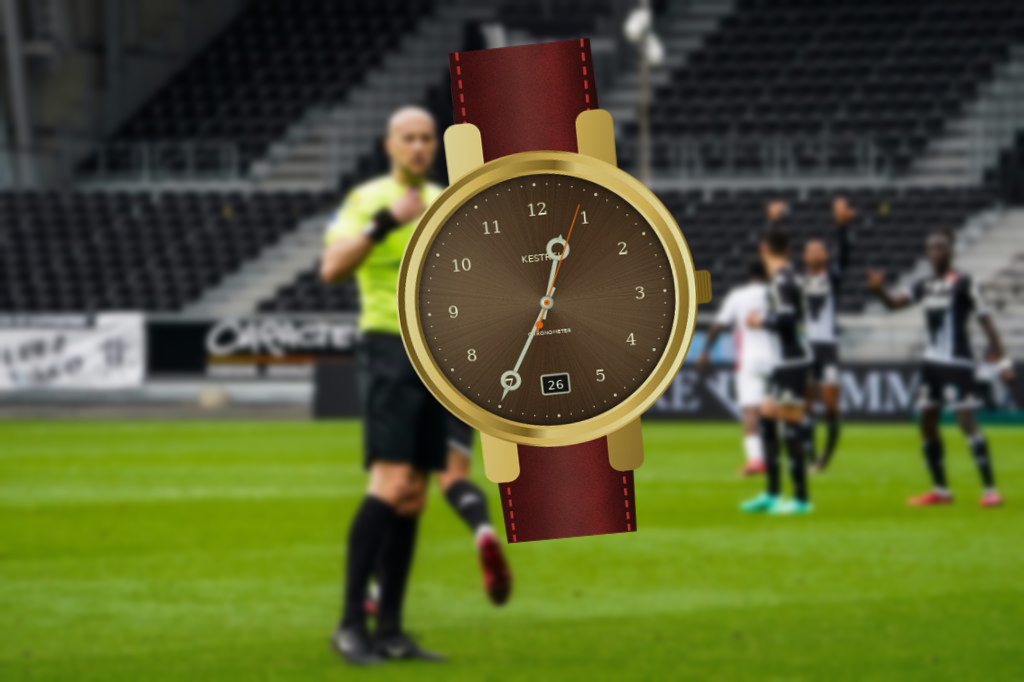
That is 12:35:04
